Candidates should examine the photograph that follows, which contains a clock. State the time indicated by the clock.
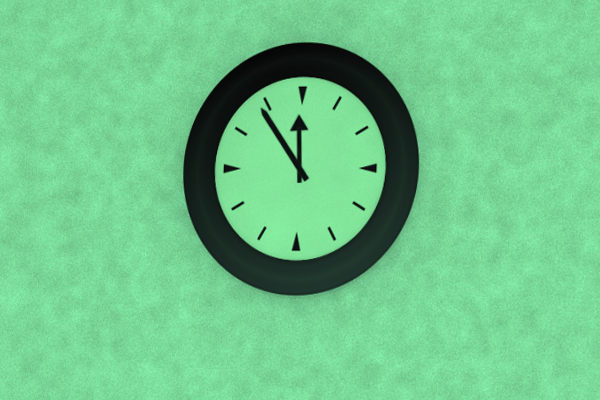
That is 11:54
